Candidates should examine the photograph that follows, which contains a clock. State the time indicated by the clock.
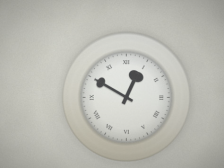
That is 12:50
